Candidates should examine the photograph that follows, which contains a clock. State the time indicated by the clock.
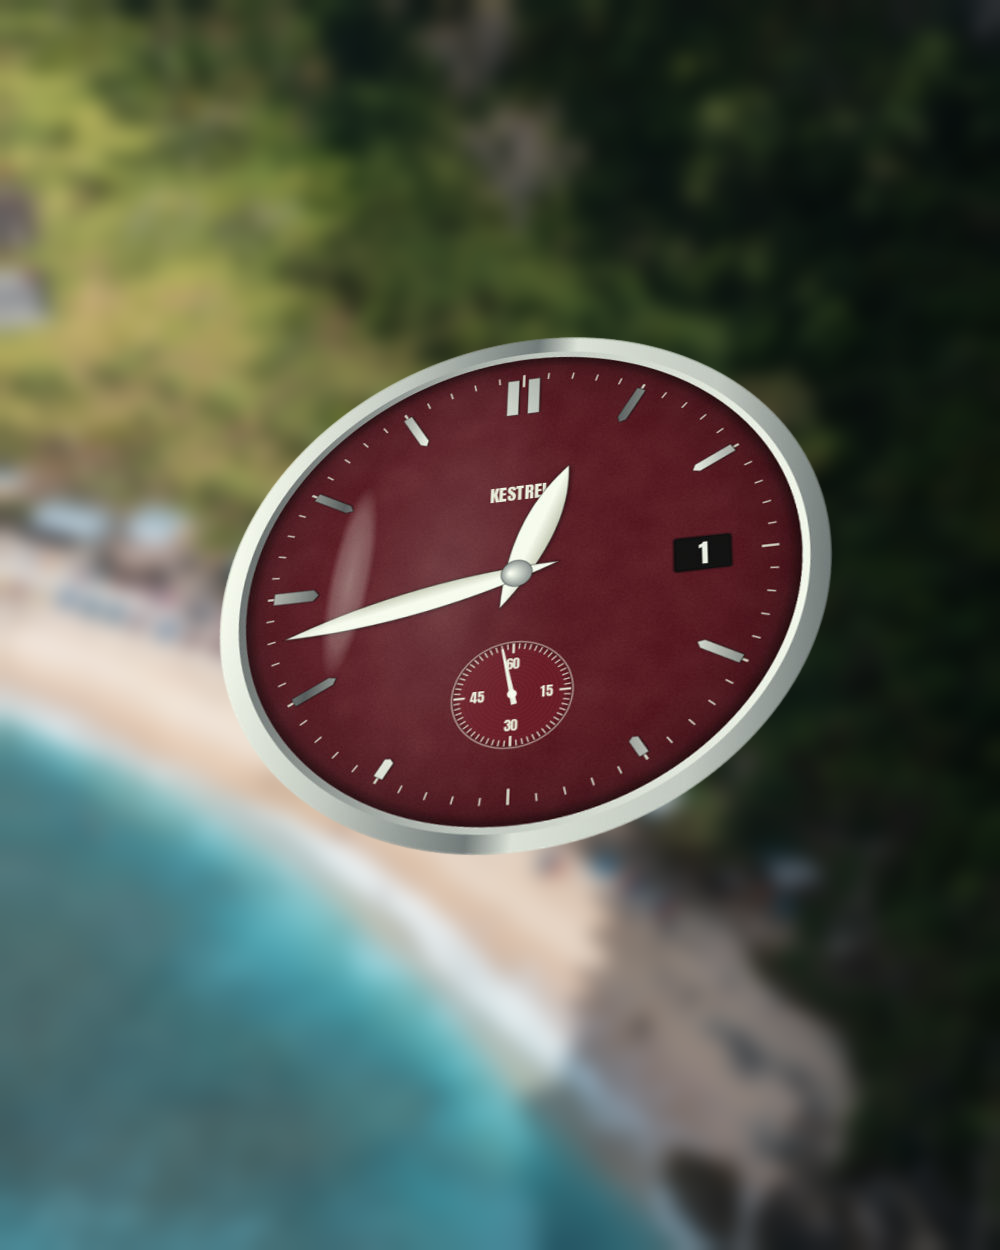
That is 12:42:58
